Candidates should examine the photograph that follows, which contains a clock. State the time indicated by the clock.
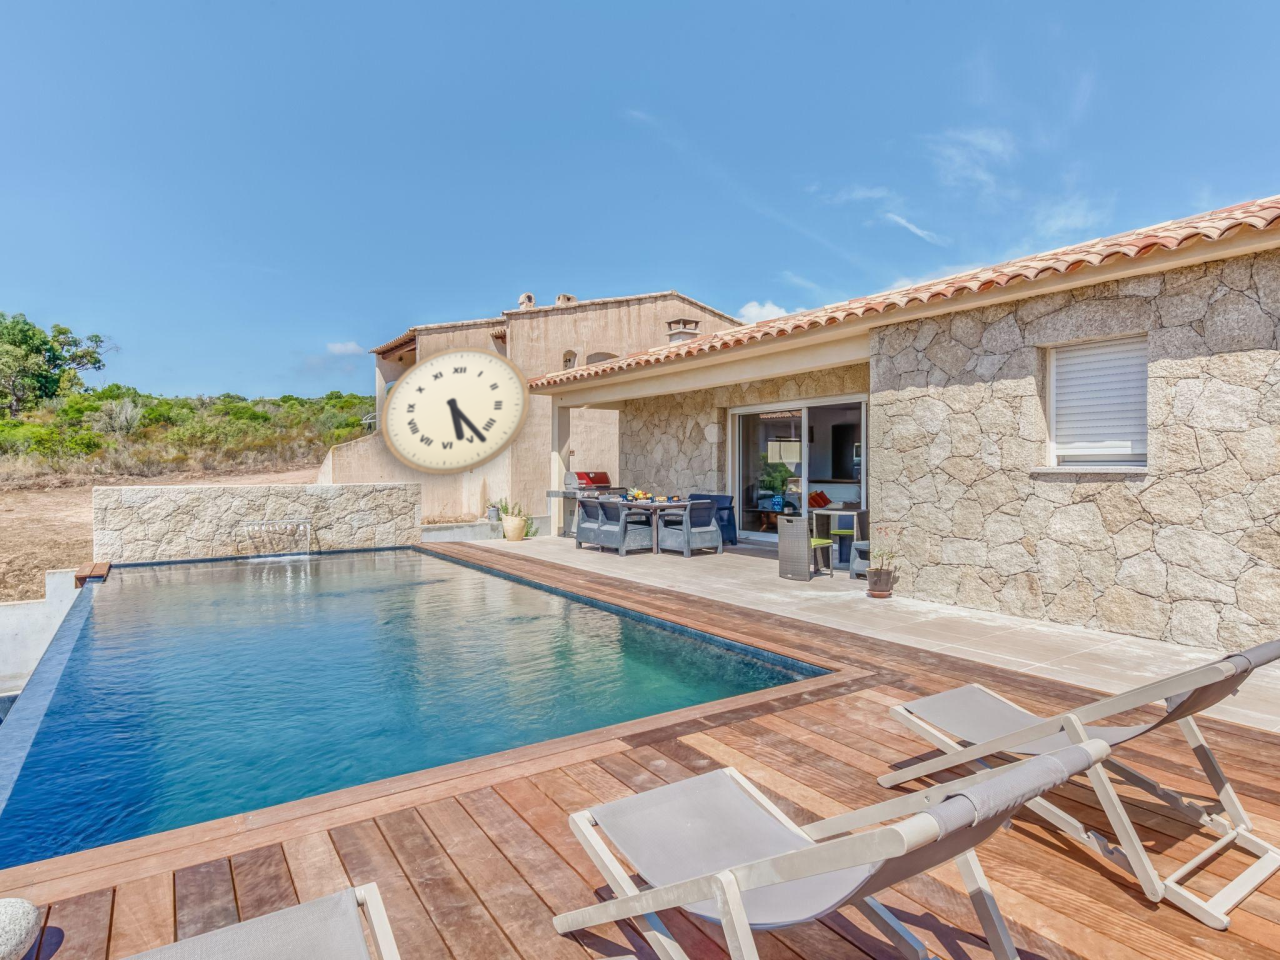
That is 5:23
